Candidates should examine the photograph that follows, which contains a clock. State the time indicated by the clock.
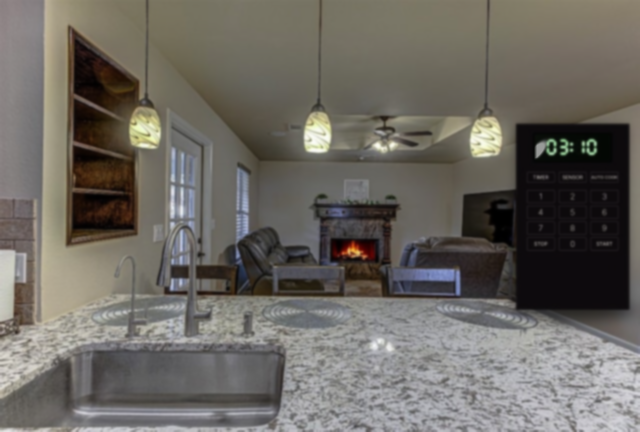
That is 3:10
